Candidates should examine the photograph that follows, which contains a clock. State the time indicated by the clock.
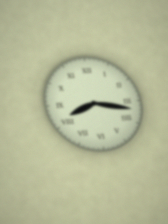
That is 8:17
